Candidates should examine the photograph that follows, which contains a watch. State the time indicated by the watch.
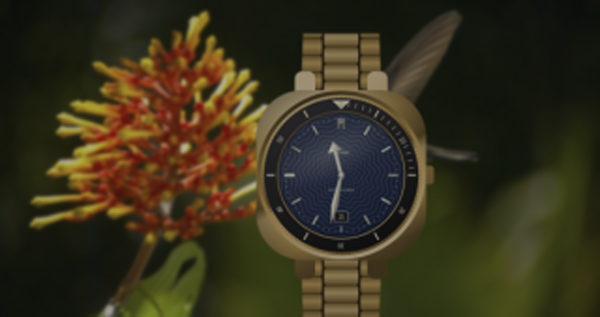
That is 11:32
